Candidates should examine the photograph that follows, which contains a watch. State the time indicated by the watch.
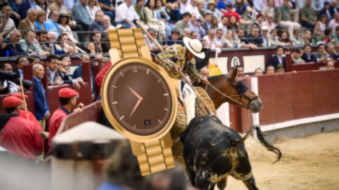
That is 10:38
